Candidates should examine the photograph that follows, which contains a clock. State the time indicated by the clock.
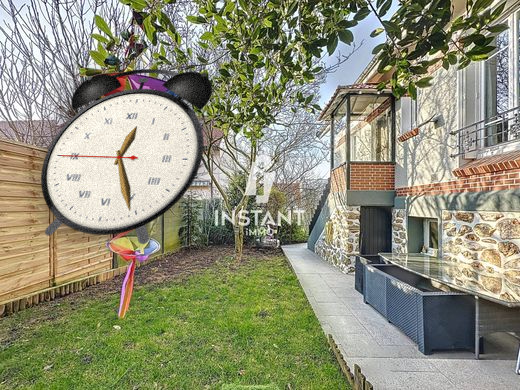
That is 12:25:45
